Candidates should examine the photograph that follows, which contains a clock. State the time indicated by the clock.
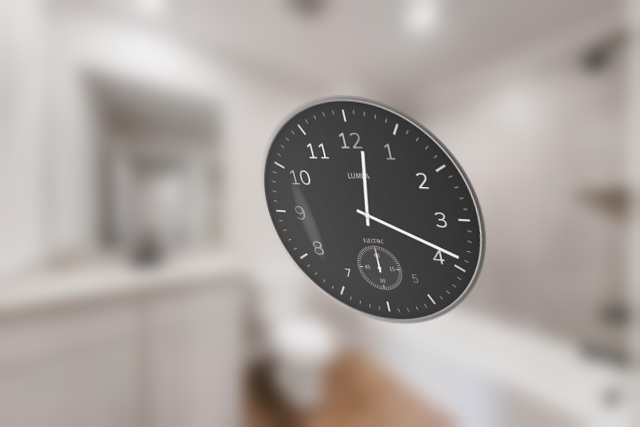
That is 12:19
